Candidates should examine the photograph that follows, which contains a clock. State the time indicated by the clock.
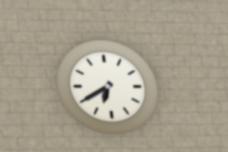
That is 6:40
